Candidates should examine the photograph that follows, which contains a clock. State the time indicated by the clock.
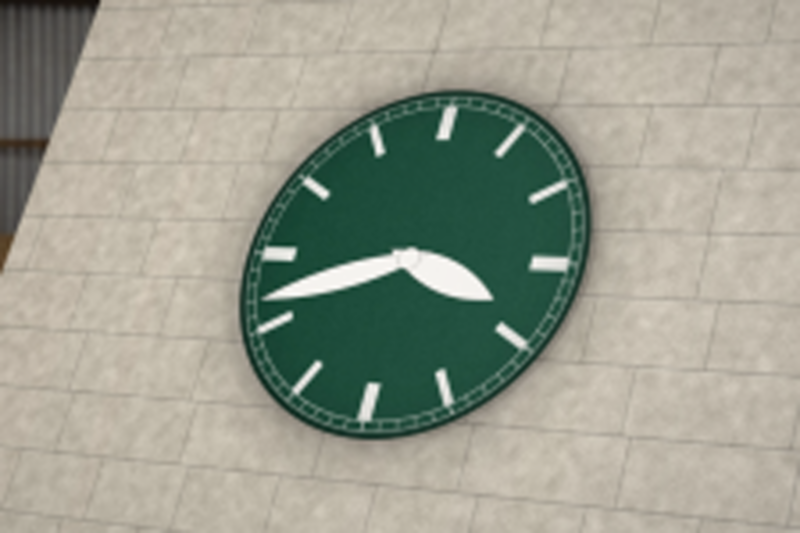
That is 3:42
